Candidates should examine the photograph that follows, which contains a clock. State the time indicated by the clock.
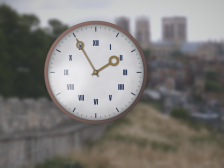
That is 1:55
